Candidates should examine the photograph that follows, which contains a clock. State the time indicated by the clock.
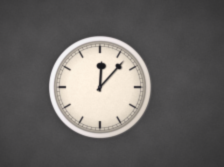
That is 12:07
